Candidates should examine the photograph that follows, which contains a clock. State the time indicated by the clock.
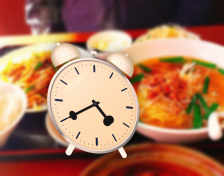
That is 4:40
